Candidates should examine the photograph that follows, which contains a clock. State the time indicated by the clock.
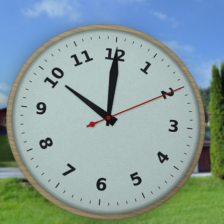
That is 10:00:10
